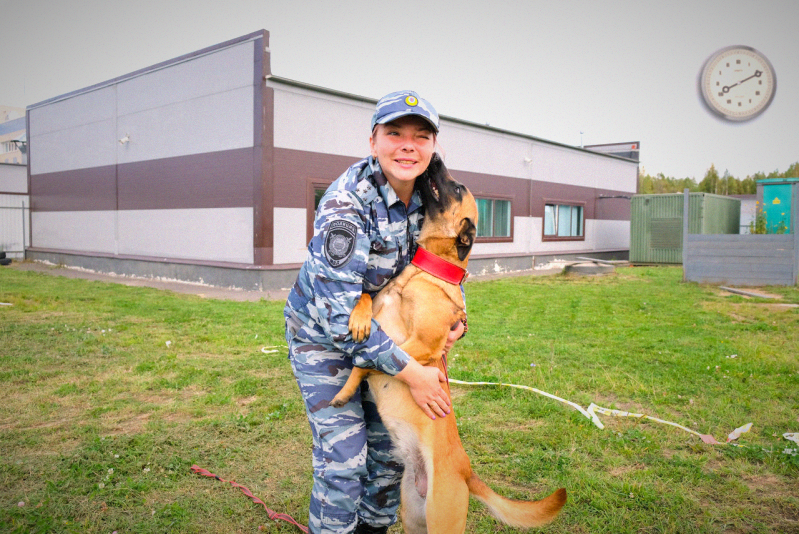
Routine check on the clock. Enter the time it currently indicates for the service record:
8:11
